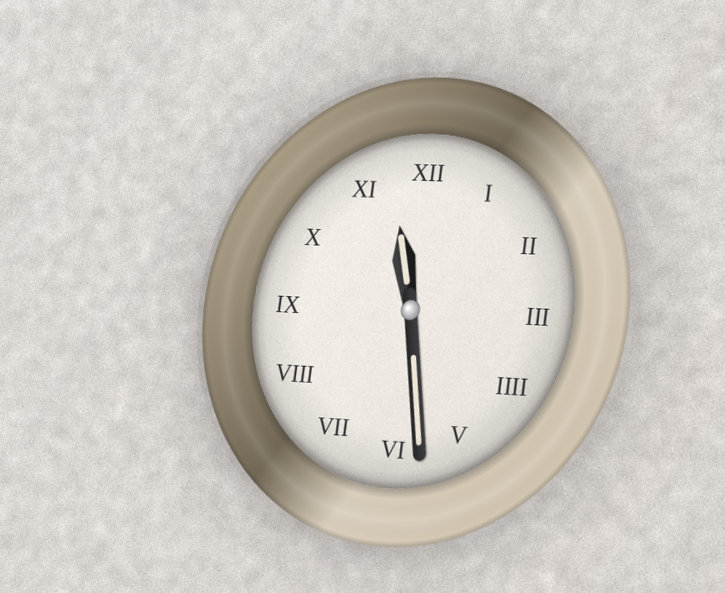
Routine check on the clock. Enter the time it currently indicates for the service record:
11:28
